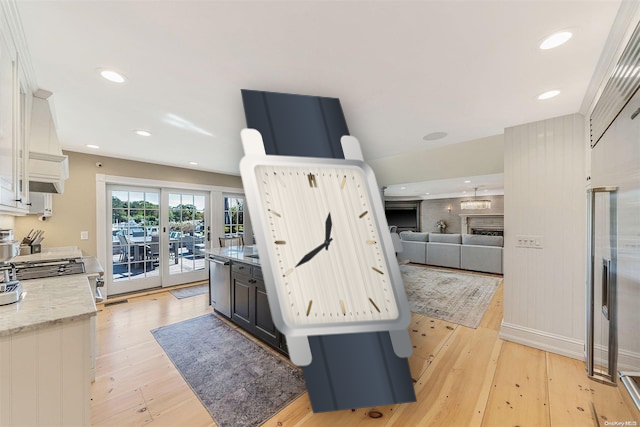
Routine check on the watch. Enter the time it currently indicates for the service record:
12:40
